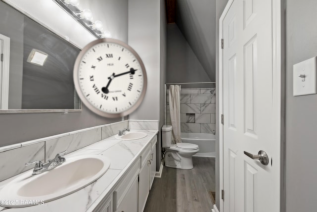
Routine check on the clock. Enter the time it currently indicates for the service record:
7:13
